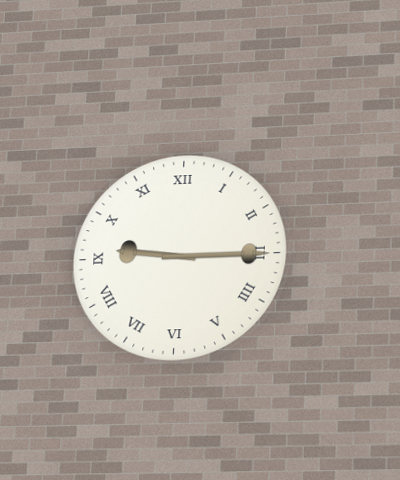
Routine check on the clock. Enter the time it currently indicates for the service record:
9:15
